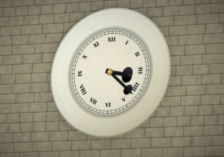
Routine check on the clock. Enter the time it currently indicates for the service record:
3:22
